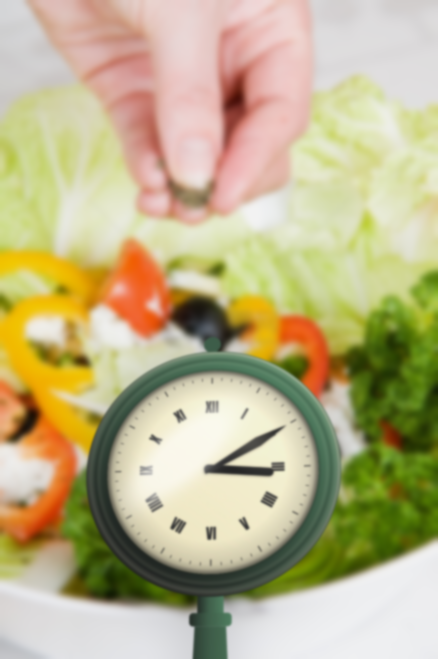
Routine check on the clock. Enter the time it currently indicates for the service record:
3:10
